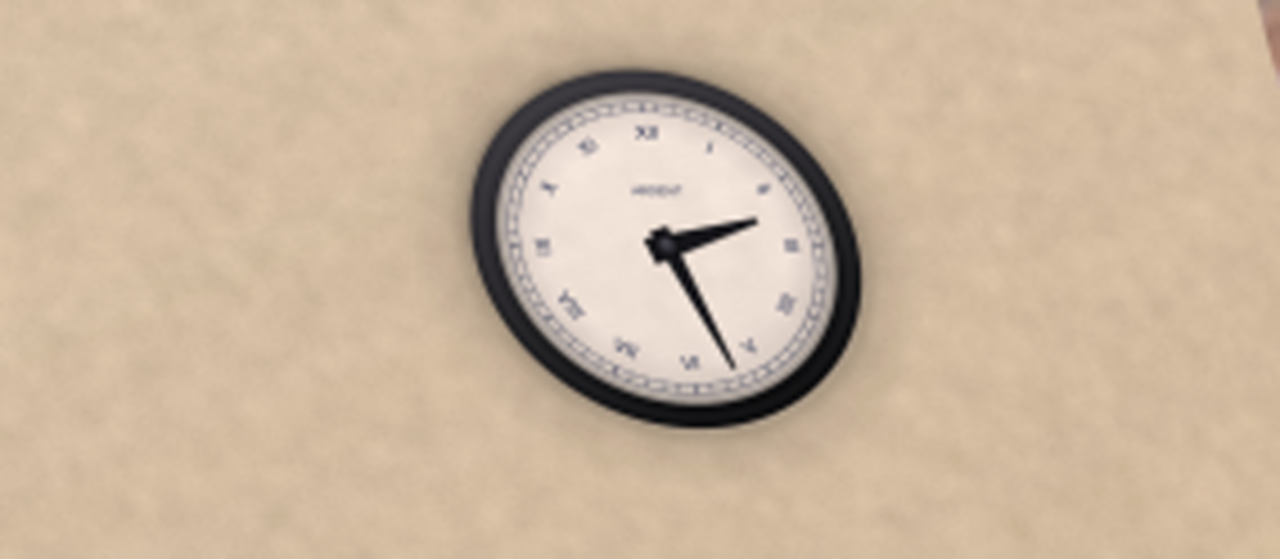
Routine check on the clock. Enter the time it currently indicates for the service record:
2:27
